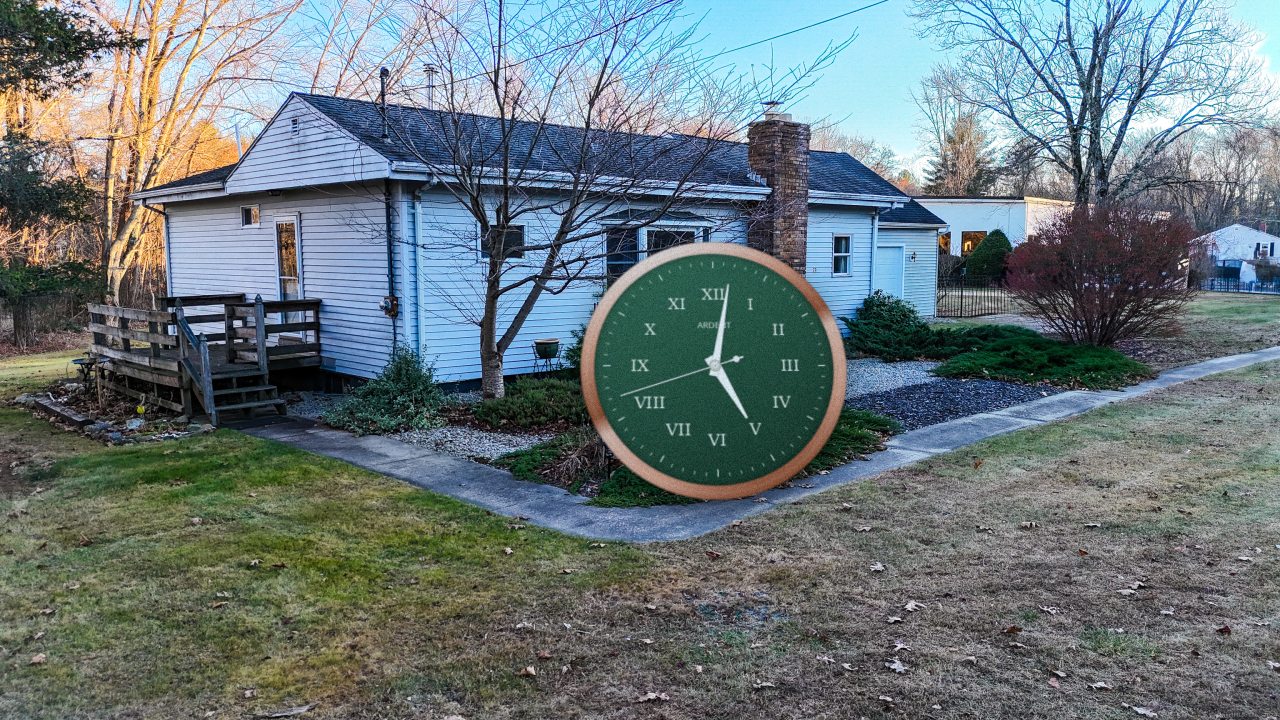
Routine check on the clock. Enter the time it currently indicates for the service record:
5:01:42
